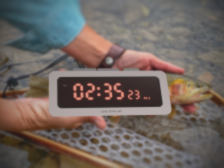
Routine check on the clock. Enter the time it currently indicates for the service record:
2:35:23
